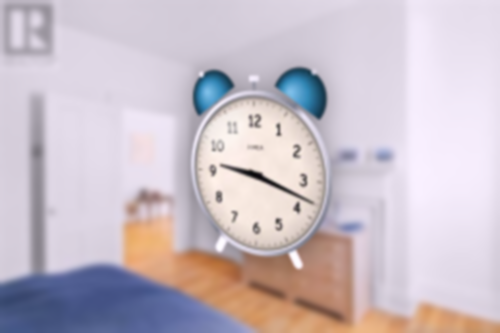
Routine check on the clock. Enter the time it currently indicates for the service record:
9:18
